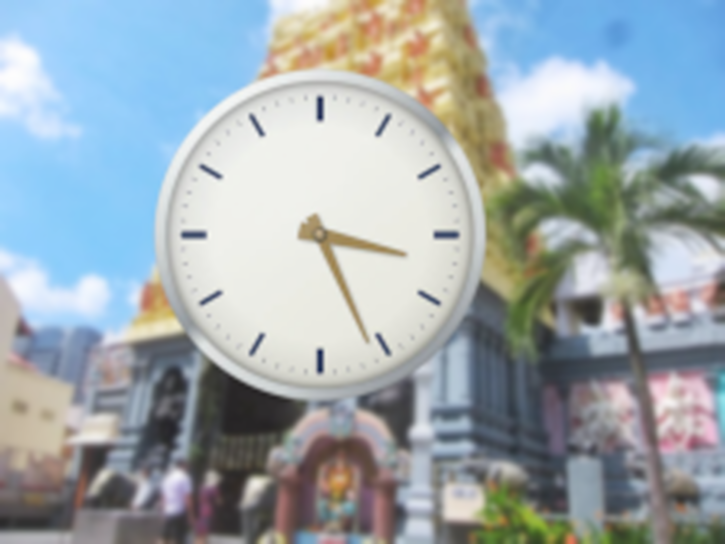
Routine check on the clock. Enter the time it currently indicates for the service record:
3:26
